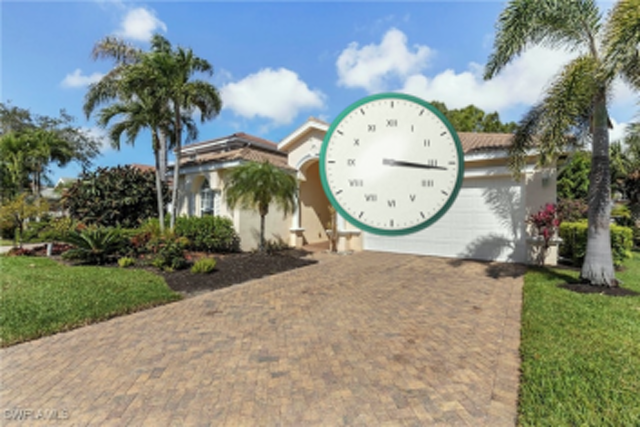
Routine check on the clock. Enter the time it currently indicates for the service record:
3:16
